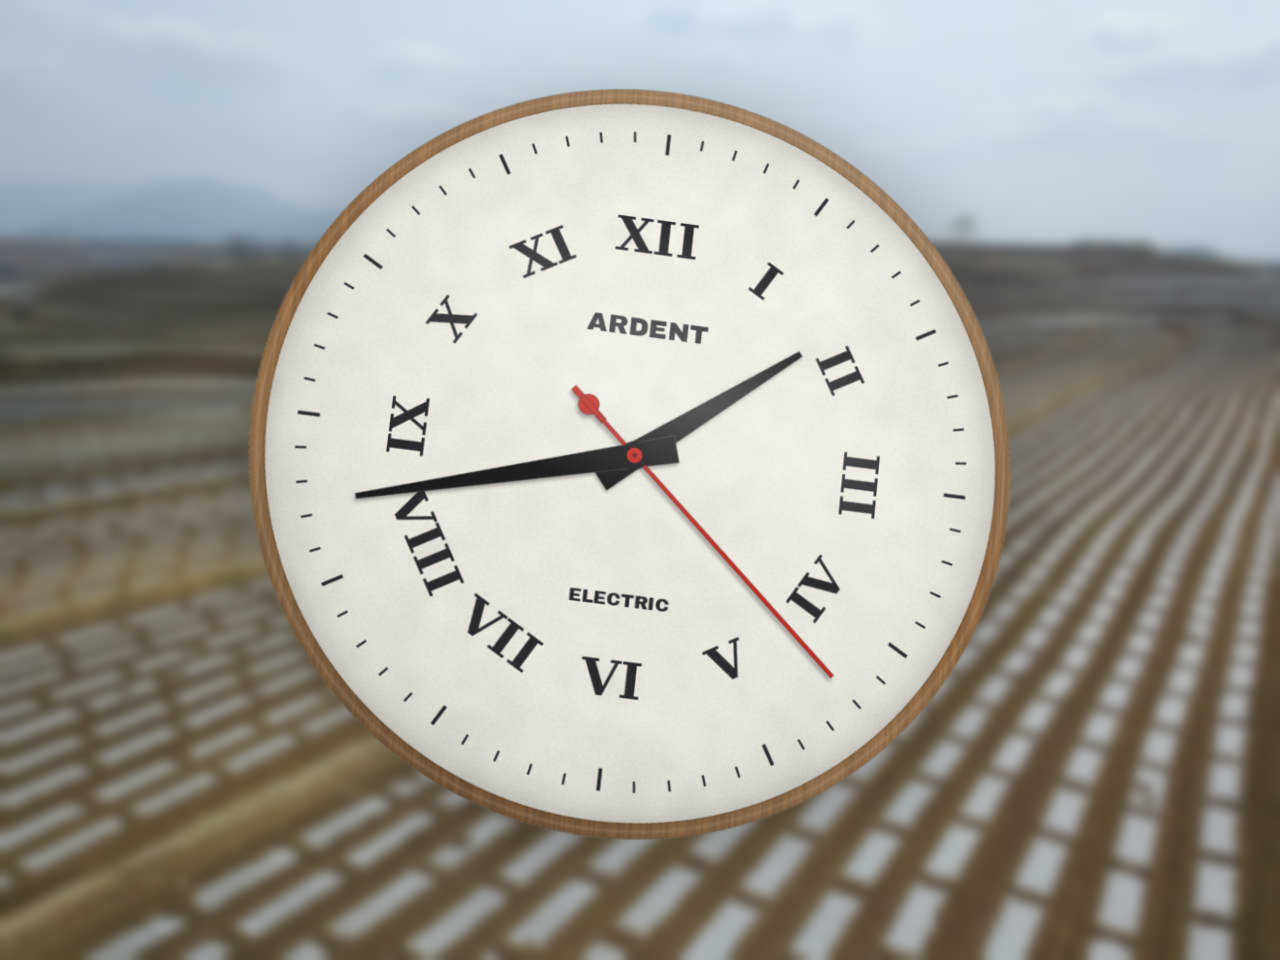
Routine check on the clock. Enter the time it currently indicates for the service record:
1:42:22
